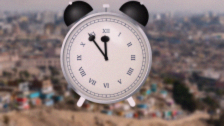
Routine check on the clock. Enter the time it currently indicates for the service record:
11:54
